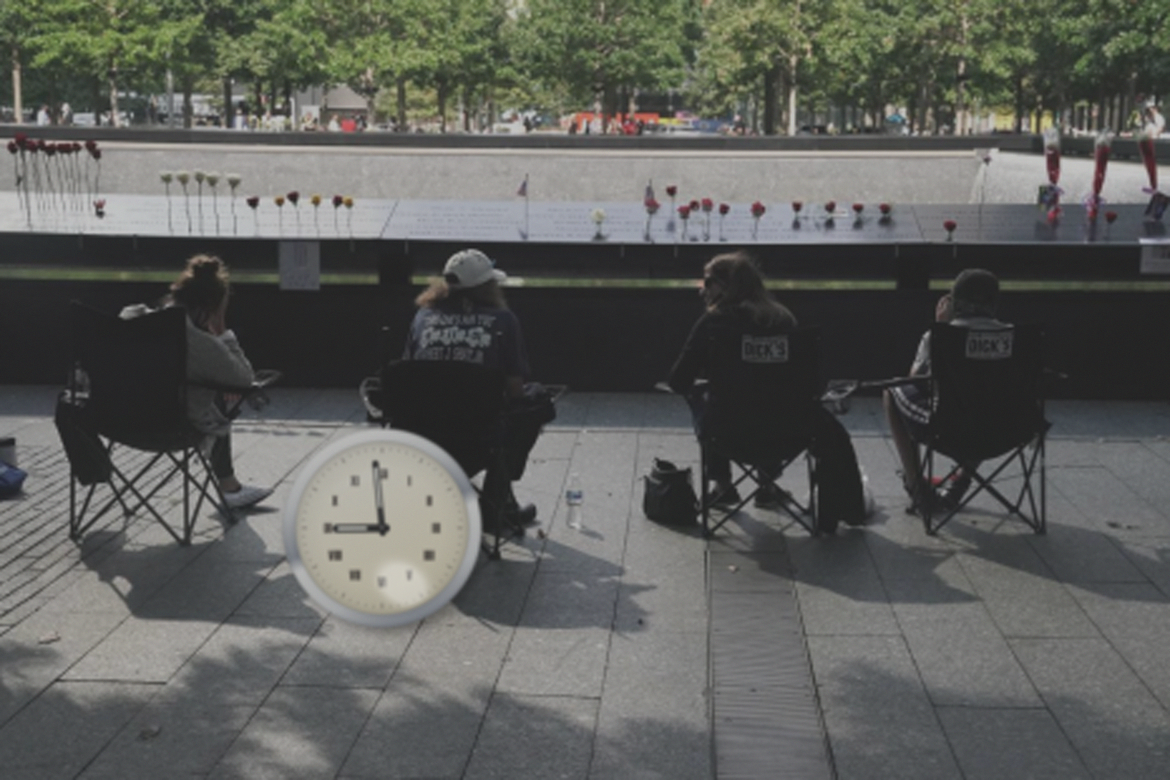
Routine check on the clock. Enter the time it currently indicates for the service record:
8:59
